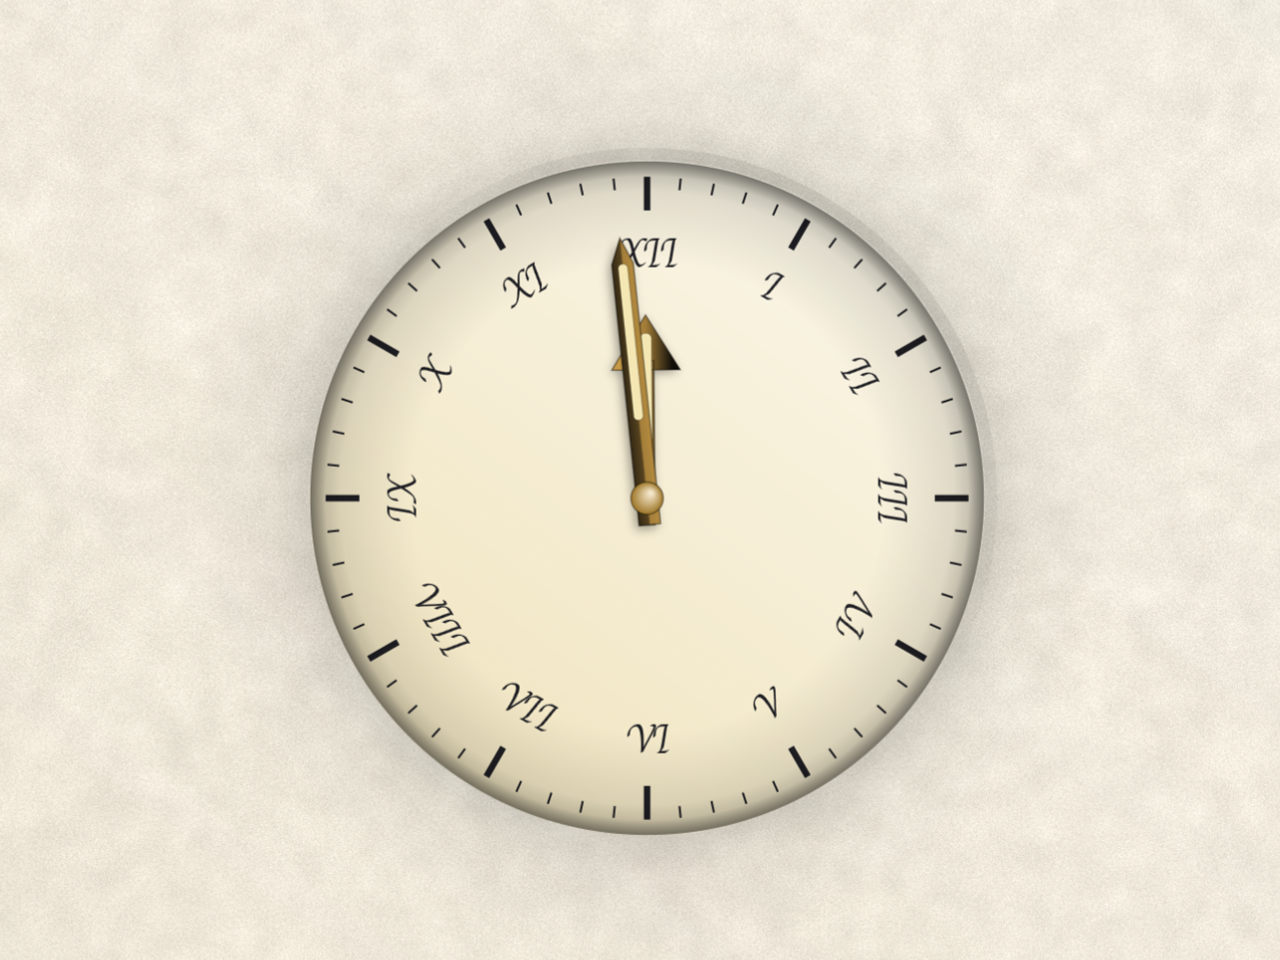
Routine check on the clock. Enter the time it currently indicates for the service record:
11:59
